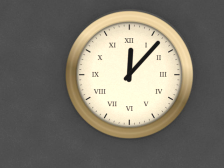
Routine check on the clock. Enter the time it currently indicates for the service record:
12:07
